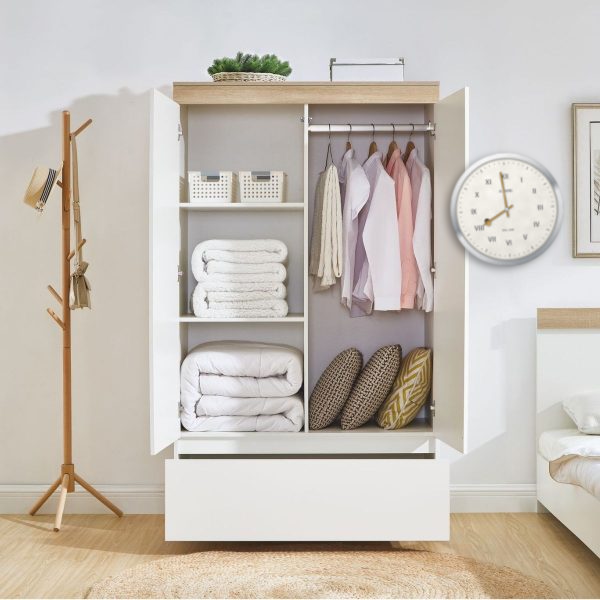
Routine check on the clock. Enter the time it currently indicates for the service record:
7:59
